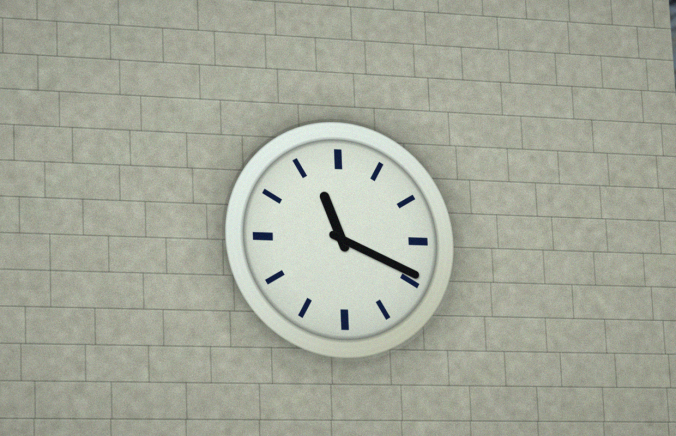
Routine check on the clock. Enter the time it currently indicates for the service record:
11:19
